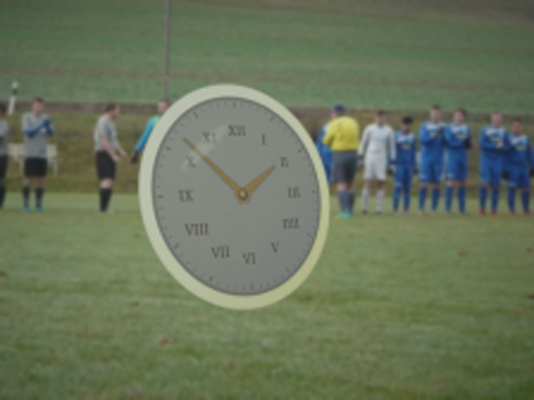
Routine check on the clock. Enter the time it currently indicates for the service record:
1:52
